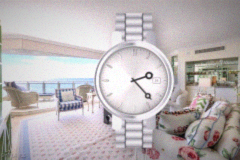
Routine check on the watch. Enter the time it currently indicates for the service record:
2:23
